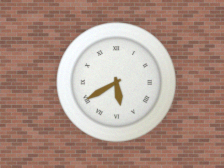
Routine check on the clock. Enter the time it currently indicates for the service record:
5:40
